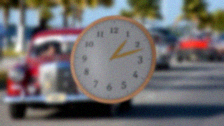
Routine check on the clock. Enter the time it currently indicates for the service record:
1:12
